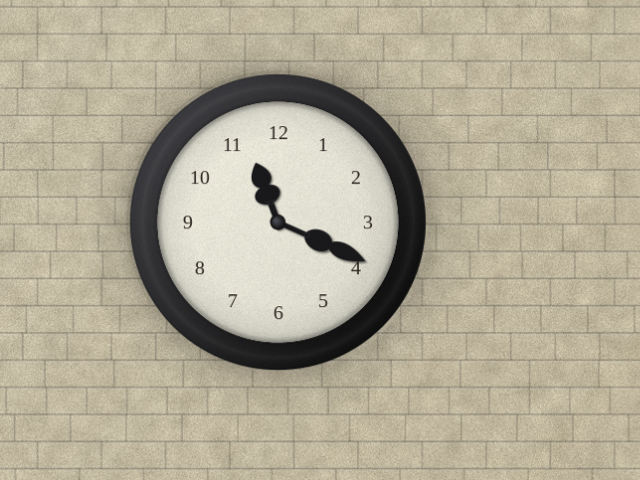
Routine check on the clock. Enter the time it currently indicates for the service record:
11:19
